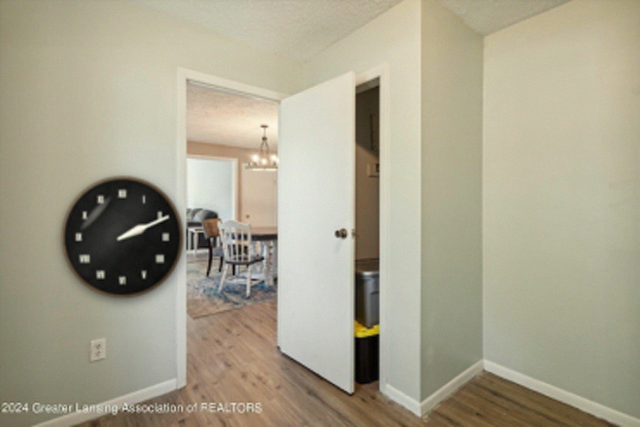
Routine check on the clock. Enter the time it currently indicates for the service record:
2:11
